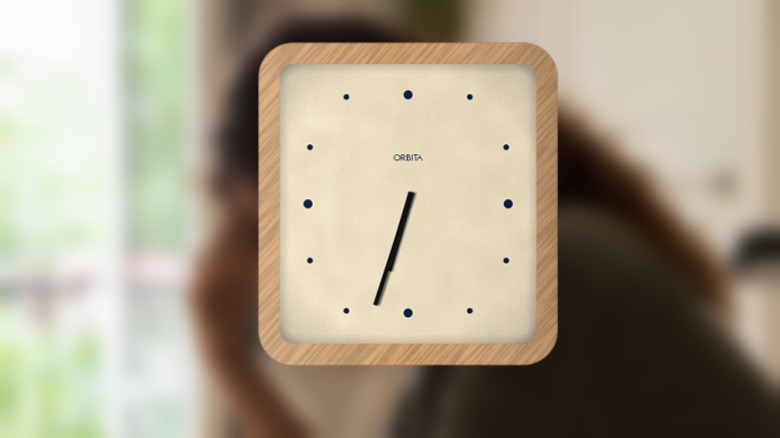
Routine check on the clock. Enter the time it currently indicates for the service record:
6:33
